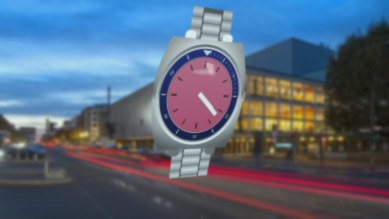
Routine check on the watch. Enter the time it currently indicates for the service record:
4:22
